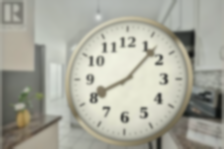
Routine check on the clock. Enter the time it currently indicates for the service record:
8:07
